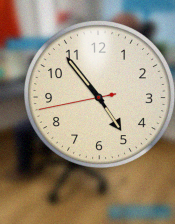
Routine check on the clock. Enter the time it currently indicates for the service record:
4:53:43
